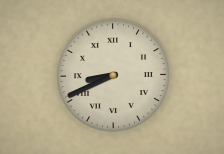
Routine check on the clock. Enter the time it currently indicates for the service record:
8:41
